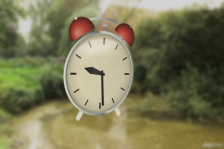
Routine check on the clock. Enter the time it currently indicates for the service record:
9:29
